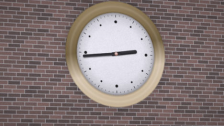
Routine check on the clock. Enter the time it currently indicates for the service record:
2:44
